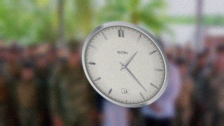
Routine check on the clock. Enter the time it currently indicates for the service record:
1:23
